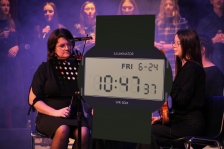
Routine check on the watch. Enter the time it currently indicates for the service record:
10:47:37
